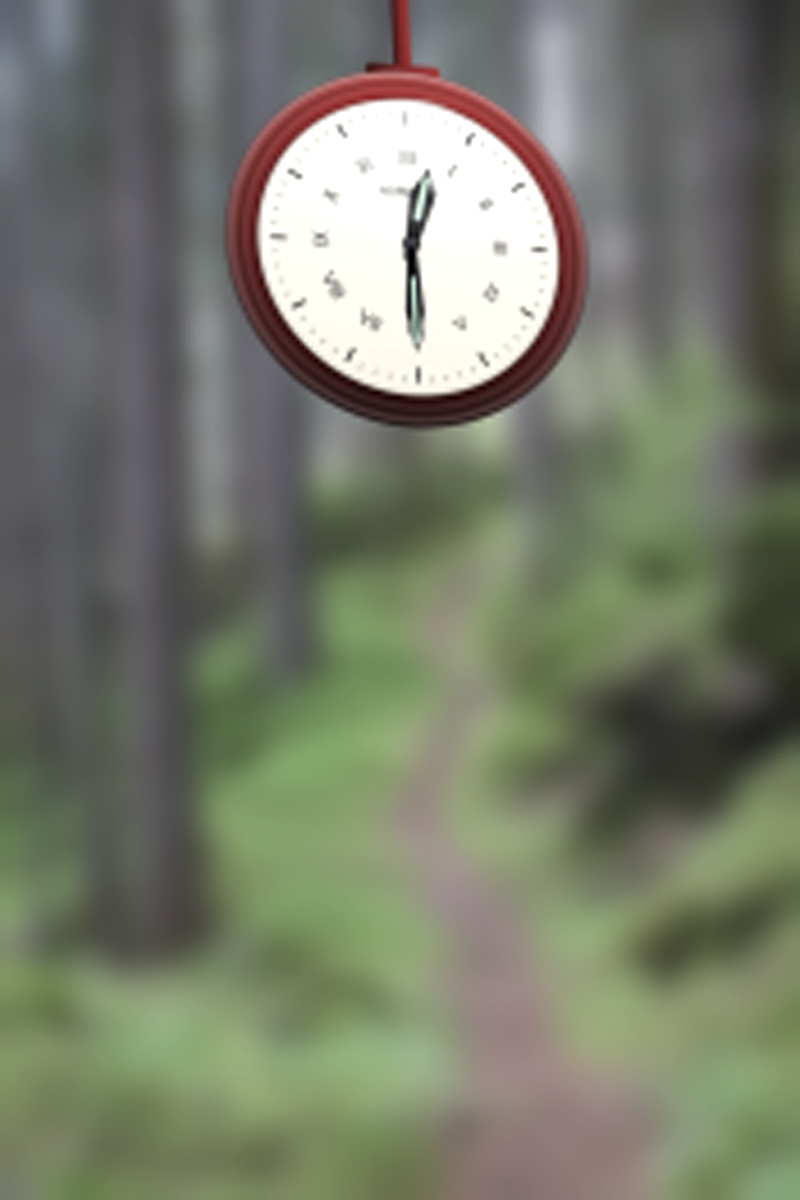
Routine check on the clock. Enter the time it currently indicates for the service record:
12:30
